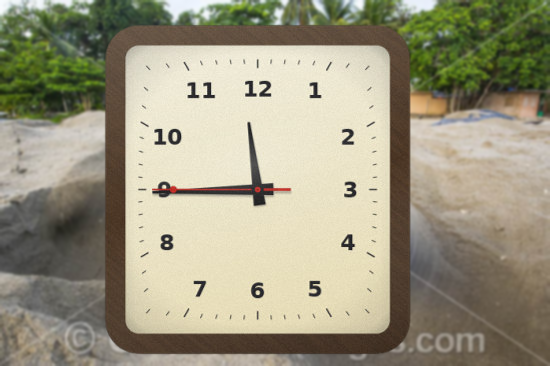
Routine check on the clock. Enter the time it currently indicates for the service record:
11:44:45
